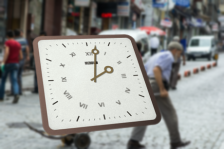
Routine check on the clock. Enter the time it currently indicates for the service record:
2:02
